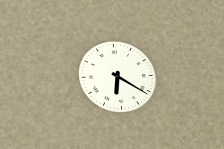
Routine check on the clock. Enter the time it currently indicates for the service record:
6:21
